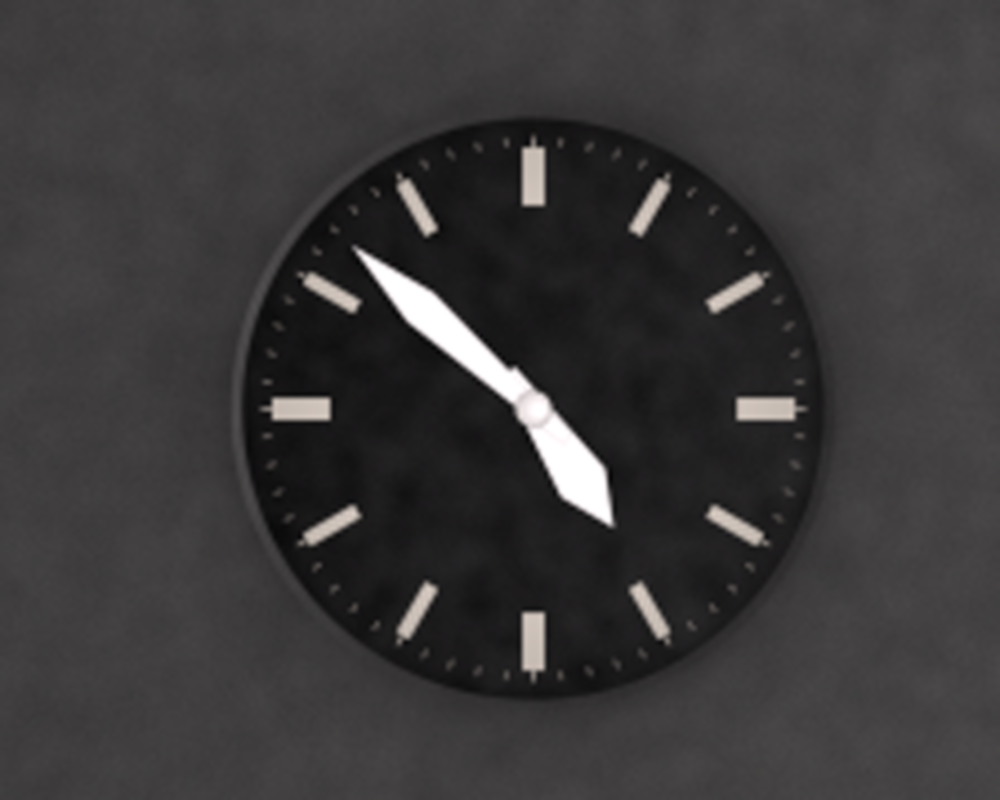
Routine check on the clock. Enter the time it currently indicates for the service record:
4:52
